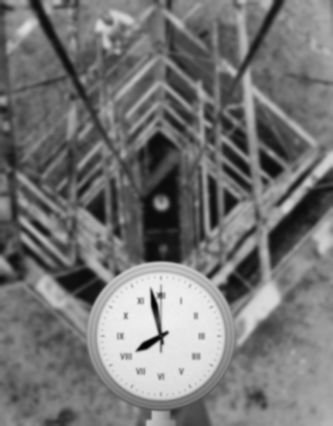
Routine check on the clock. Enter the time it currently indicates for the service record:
7:58:00
